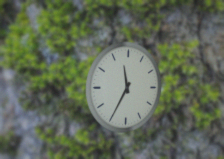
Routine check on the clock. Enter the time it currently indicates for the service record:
11:35
